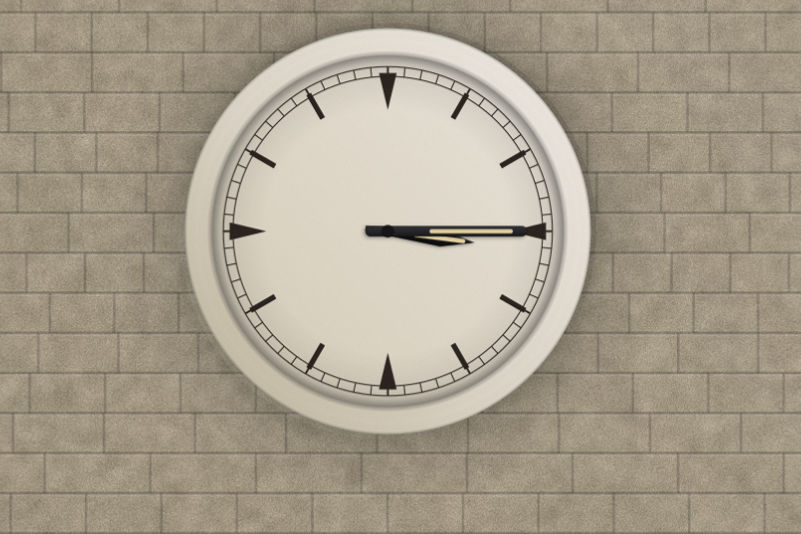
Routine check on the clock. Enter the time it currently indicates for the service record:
3:15
